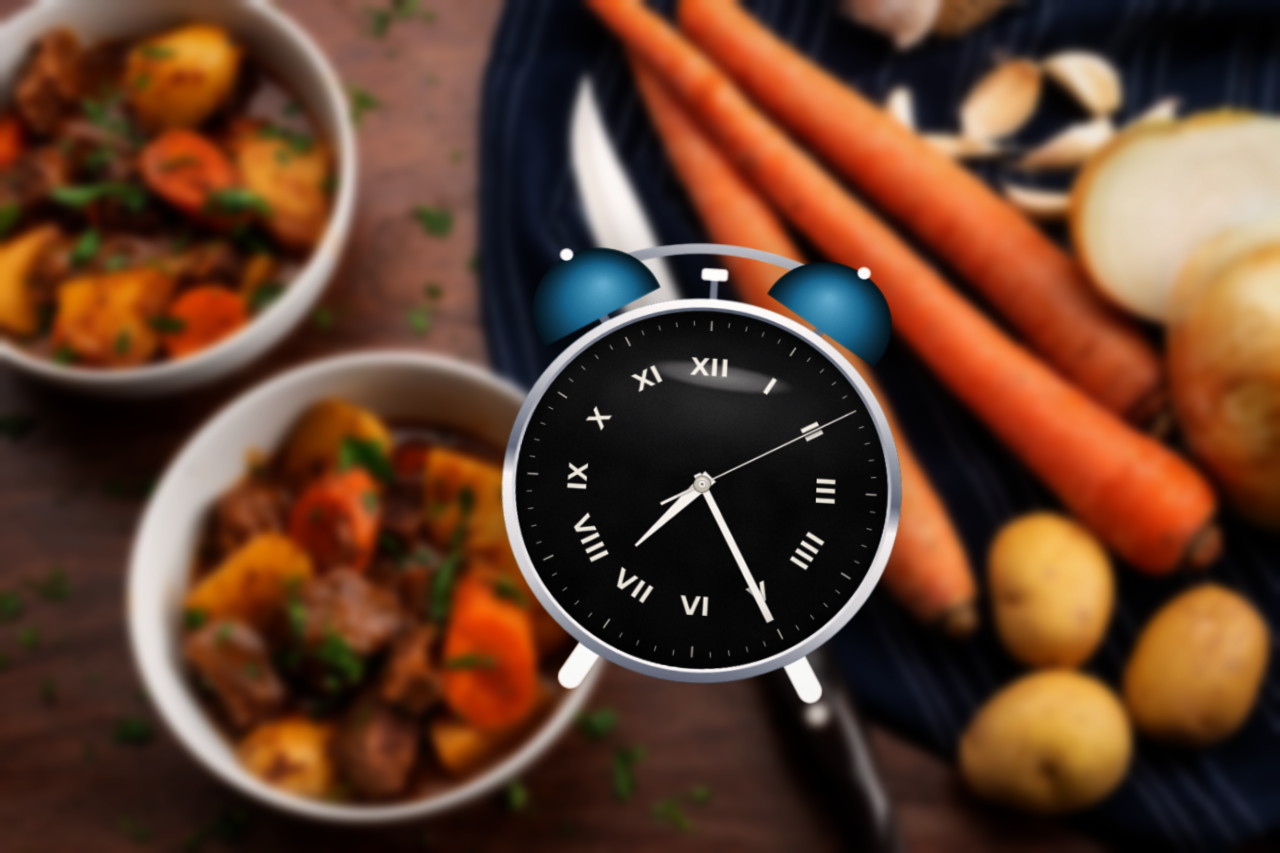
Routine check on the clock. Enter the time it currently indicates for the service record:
7:25:10
